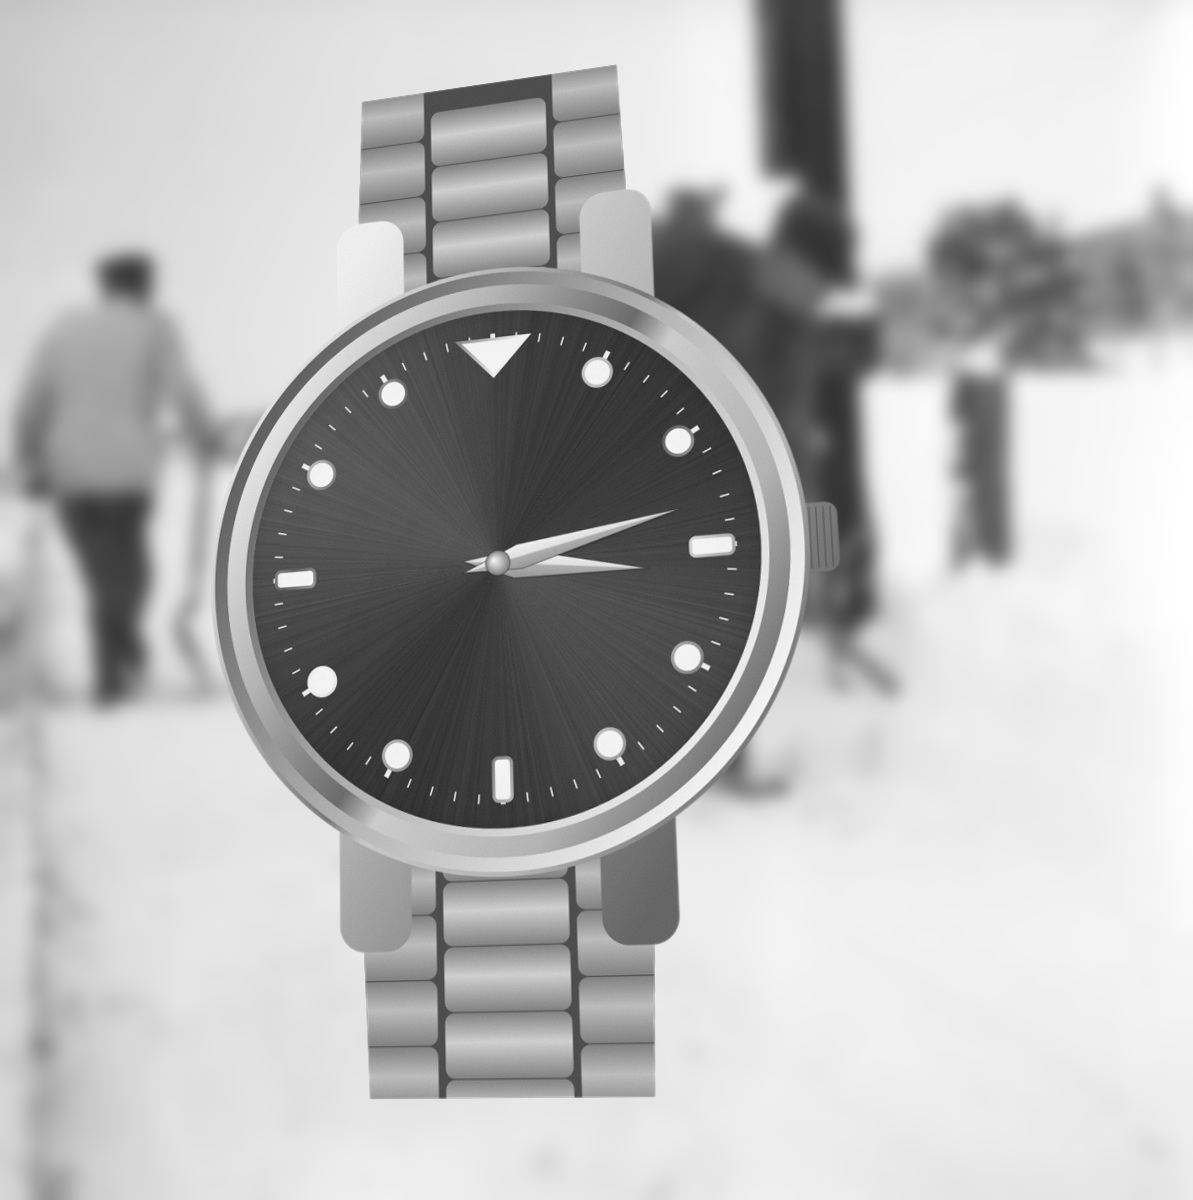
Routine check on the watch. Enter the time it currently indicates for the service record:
3:13
